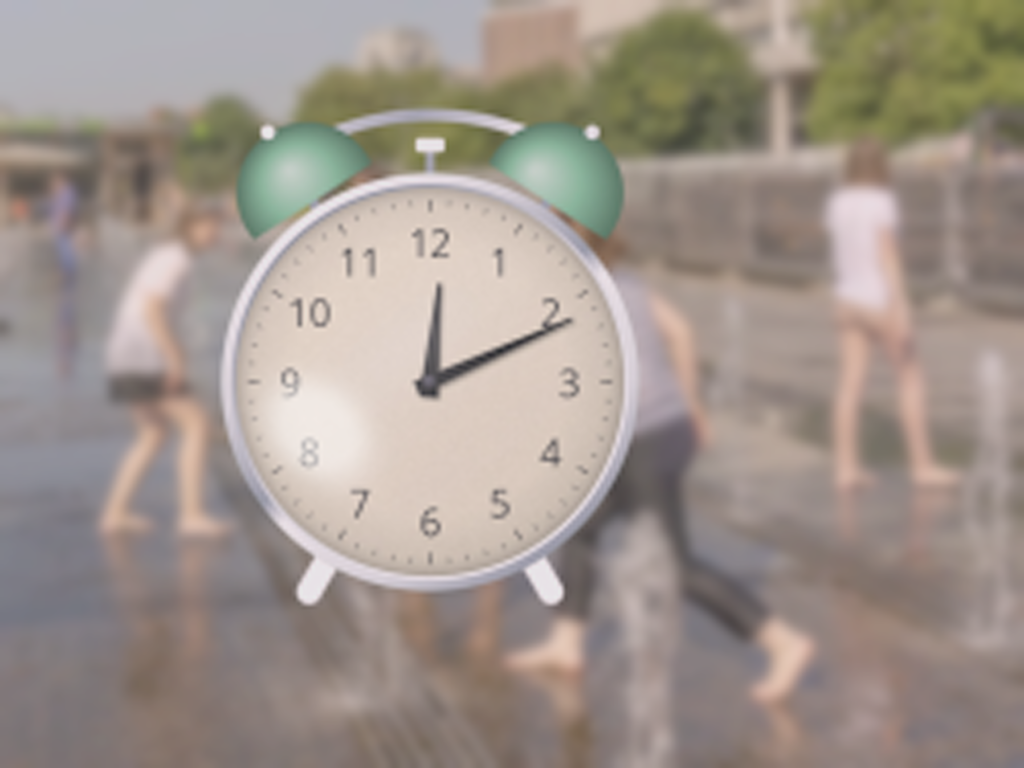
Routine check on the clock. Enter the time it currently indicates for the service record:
12:11
